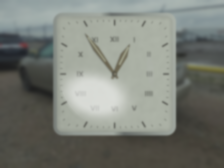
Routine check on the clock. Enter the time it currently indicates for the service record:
12:54
